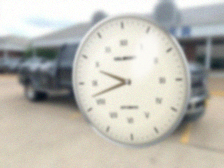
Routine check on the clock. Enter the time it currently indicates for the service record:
9:42
